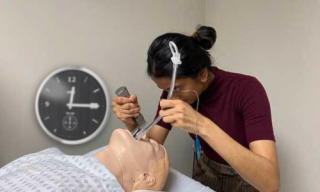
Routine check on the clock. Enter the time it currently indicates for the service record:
12:15
